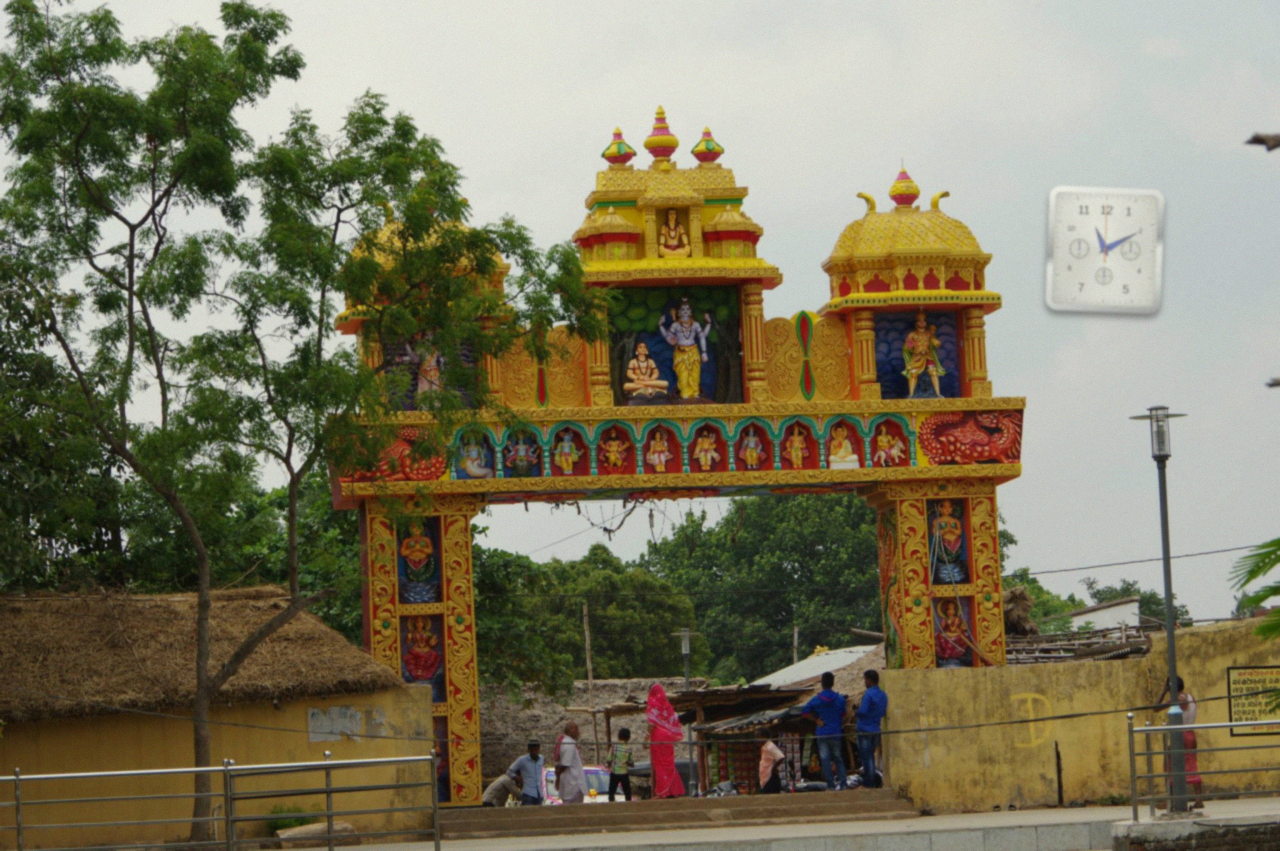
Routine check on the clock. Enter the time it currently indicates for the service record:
11:10
